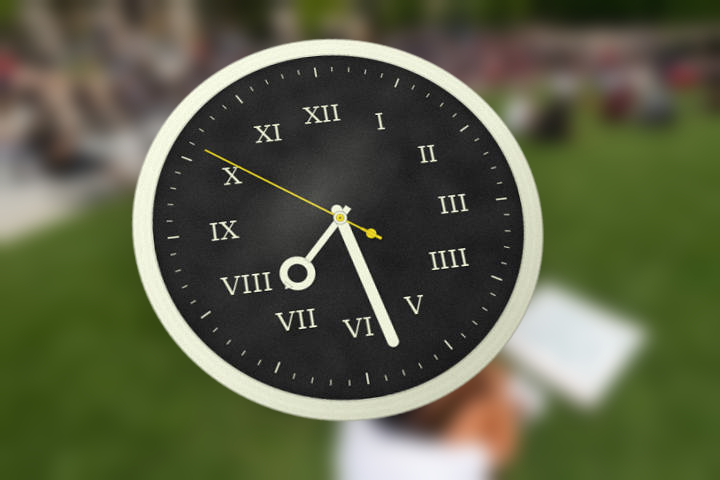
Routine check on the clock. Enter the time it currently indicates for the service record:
7:27:51
